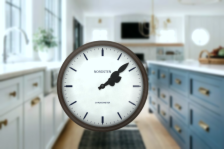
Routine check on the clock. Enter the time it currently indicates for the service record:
2:08
